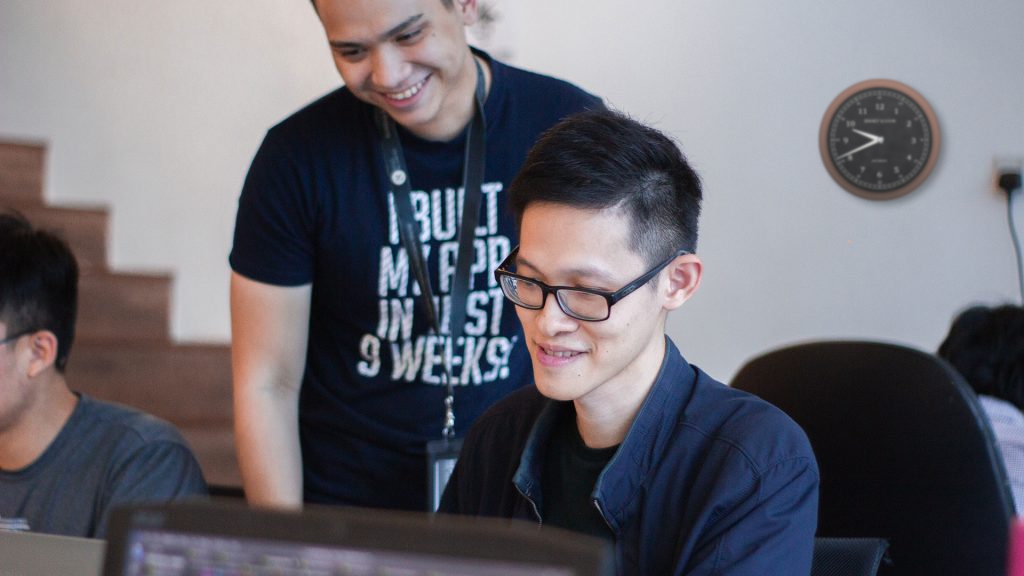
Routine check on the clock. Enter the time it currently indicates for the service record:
9:41
